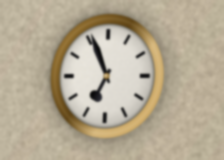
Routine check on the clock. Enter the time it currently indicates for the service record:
6:56
